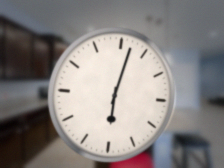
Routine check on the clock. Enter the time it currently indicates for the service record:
6:02
